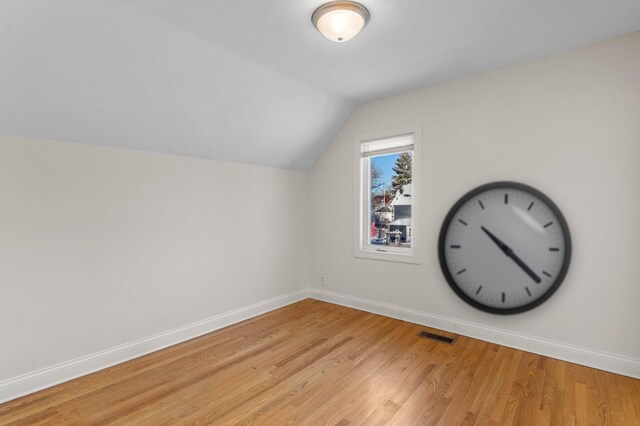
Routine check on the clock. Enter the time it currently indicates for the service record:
10:22
